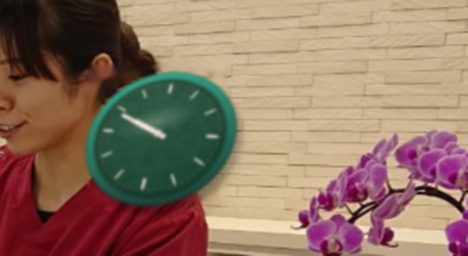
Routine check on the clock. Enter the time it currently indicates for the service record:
9:49
